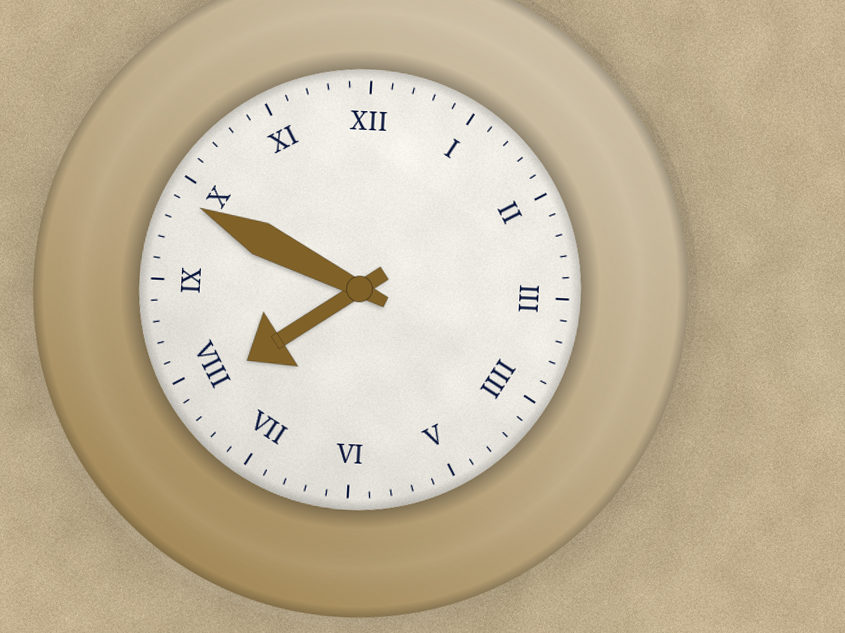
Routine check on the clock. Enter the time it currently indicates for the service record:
7:49
